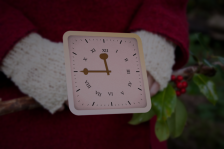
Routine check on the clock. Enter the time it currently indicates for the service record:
11:45
